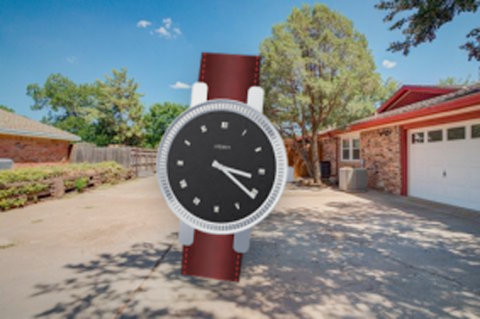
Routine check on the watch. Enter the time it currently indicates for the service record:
3:21
